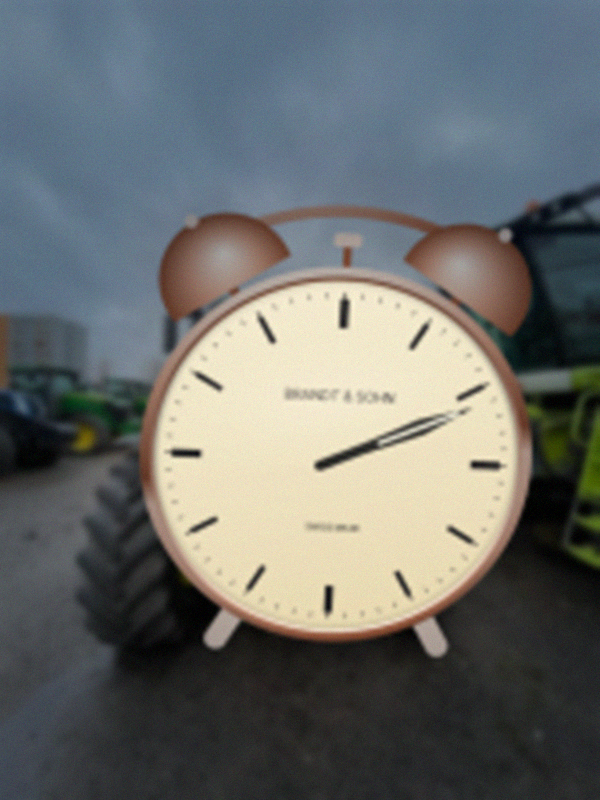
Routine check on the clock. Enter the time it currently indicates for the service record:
2:11
